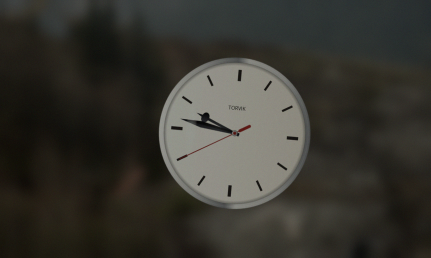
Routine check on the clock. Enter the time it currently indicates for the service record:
9:46:40
